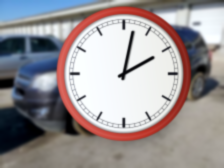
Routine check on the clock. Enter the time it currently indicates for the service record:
2:02
